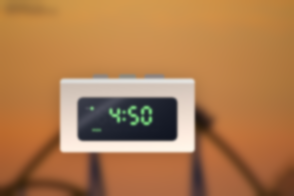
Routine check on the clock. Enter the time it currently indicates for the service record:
4:50
